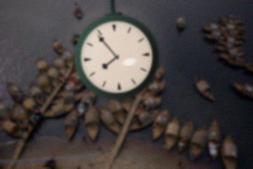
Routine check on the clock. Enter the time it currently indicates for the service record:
7:54
